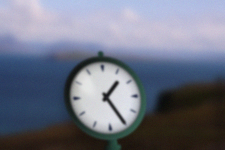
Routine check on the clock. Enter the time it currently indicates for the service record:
1:25
